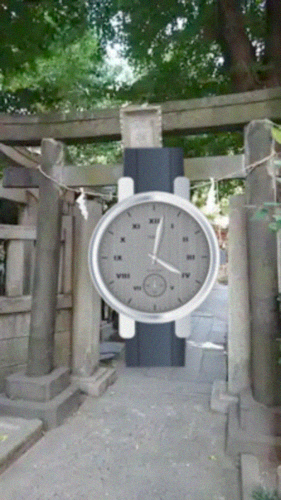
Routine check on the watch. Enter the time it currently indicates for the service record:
4:02
